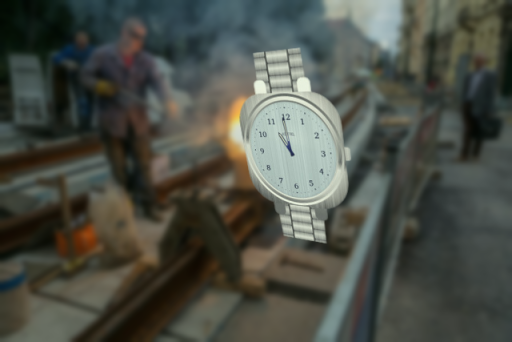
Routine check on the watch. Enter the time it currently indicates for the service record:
10:59
